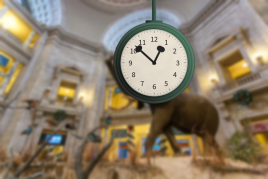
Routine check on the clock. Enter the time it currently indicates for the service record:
12:52
